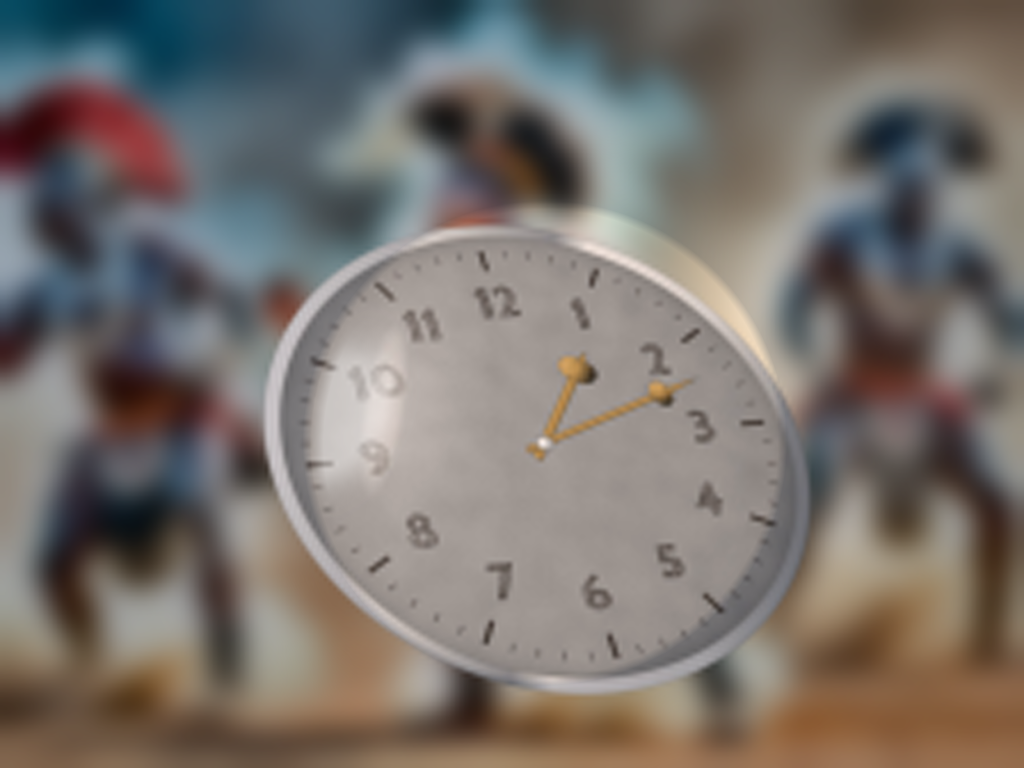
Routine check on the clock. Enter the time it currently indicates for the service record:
1:12
